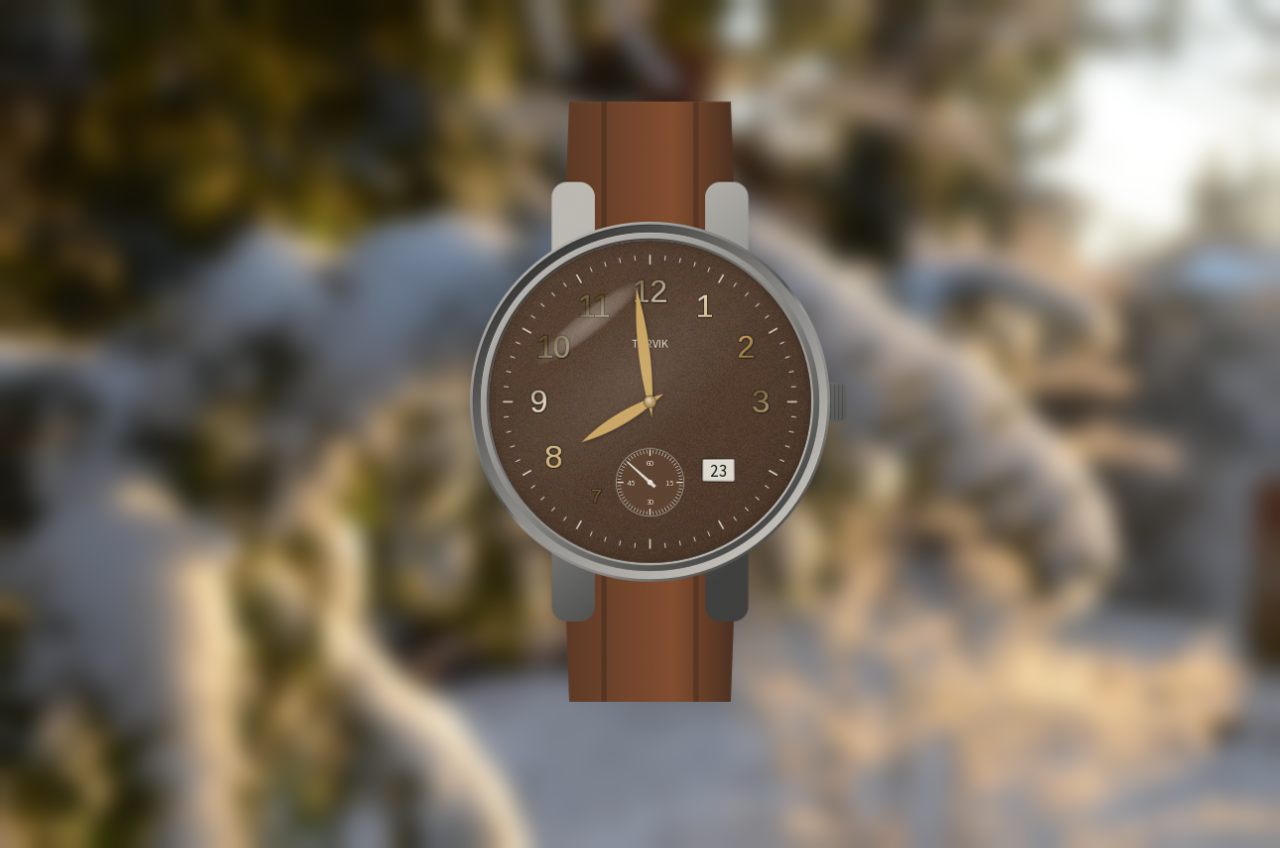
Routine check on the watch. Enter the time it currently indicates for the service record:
7:58:52
